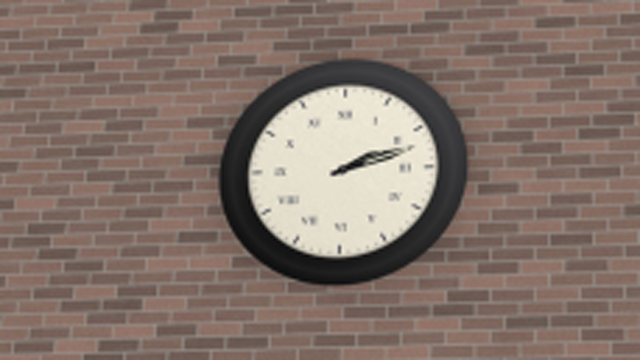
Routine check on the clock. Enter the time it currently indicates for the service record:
2:12
